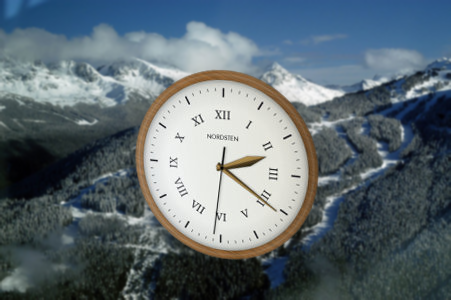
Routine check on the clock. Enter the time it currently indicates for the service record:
2:20:31
